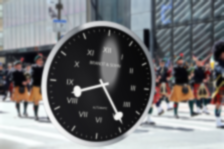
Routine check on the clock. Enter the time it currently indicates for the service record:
8:24
